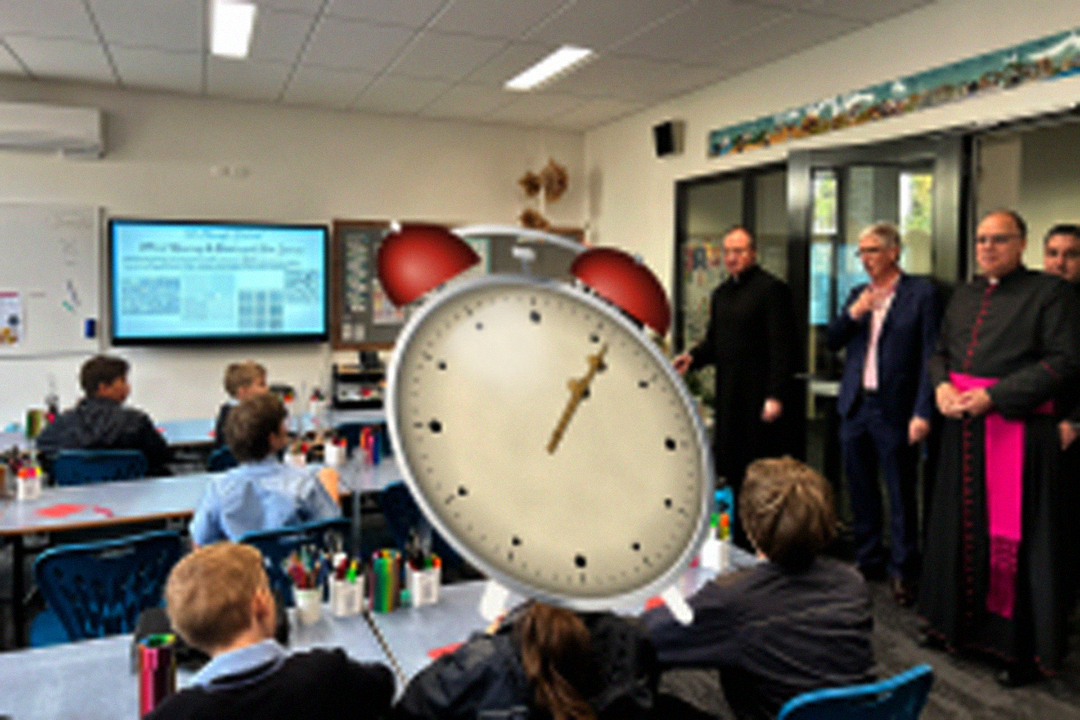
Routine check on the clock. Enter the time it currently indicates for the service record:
1:06
